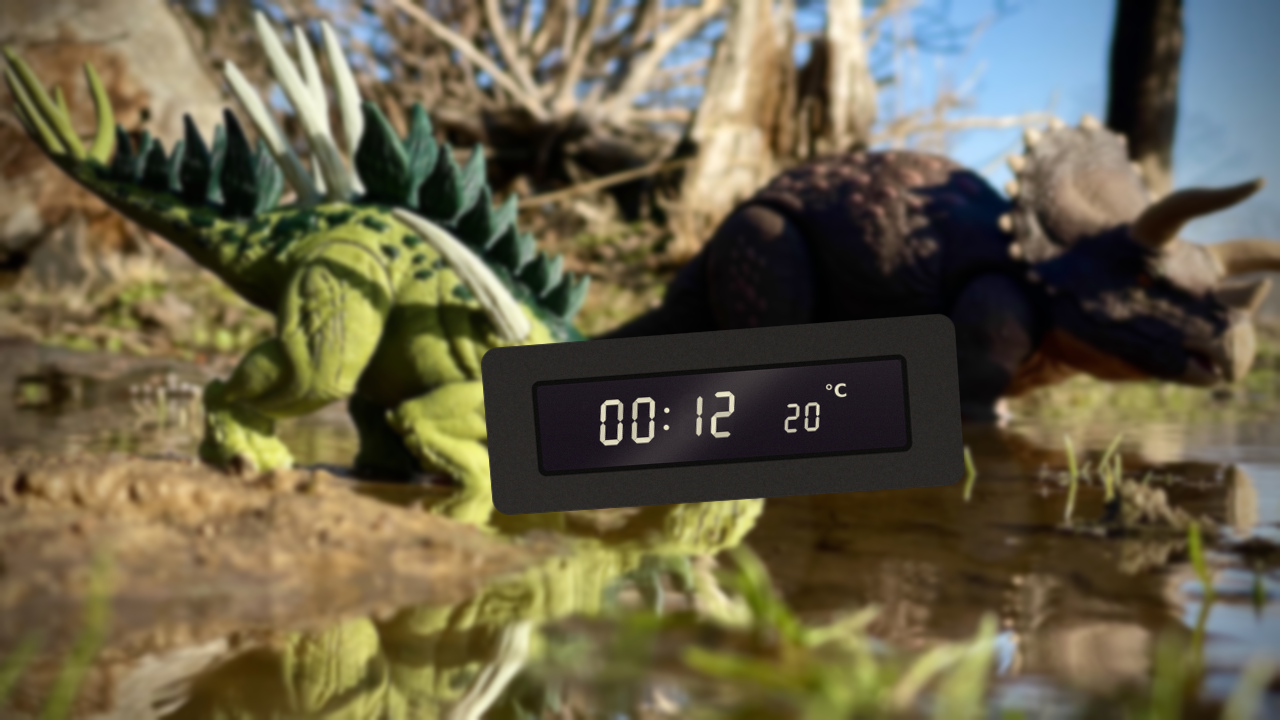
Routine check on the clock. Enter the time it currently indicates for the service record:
0:12
